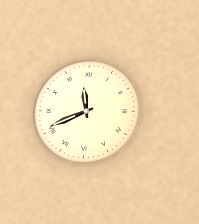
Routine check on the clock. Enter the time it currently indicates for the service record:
11:41
